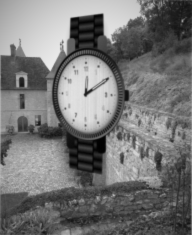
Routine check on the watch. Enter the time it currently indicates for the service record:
12:10
